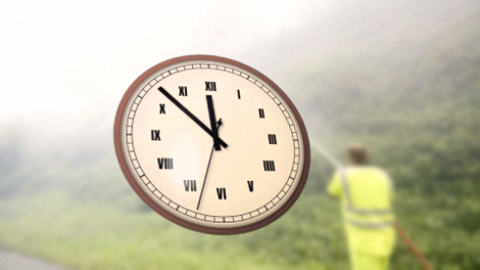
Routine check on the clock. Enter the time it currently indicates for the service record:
11:52:33
